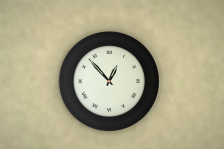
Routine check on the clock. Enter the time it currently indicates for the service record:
12:53
